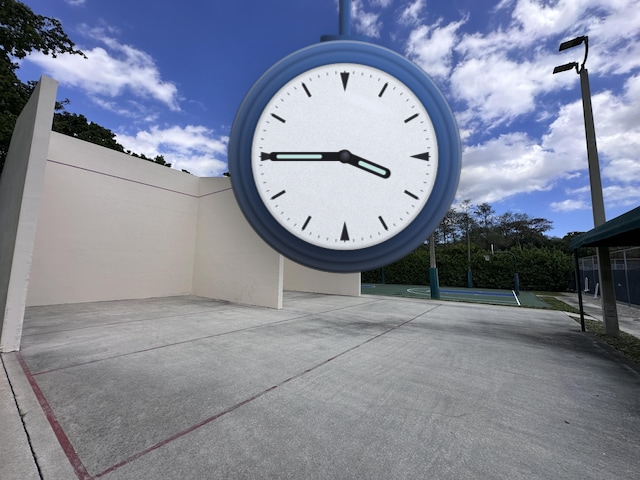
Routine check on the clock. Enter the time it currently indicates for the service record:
3:45
